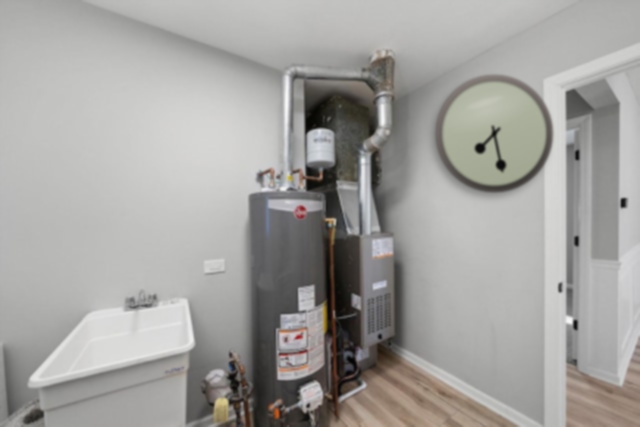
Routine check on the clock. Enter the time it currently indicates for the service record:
7:28
